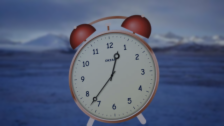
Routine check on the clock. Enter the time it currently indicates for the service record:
12:37
